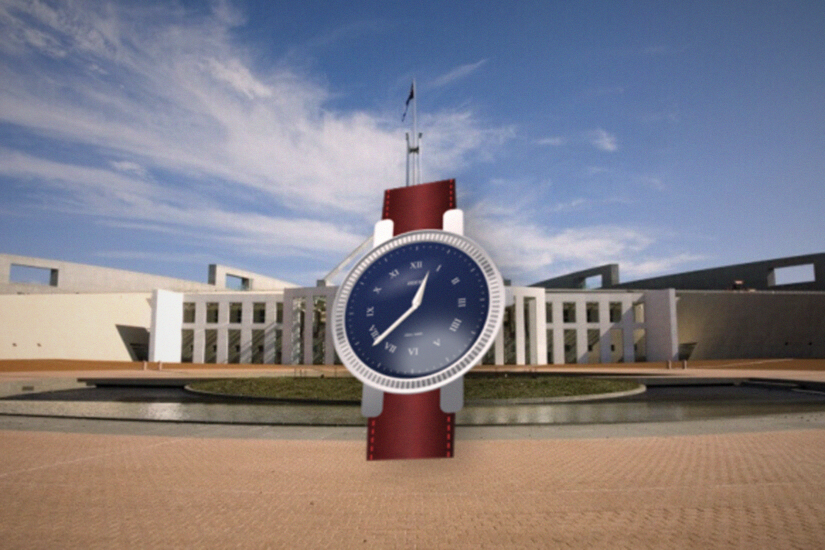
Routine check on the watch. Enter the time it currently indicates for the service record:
12:38
